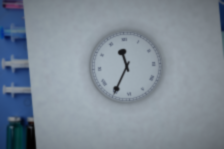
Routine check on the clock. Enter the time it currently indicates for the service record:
11:35
